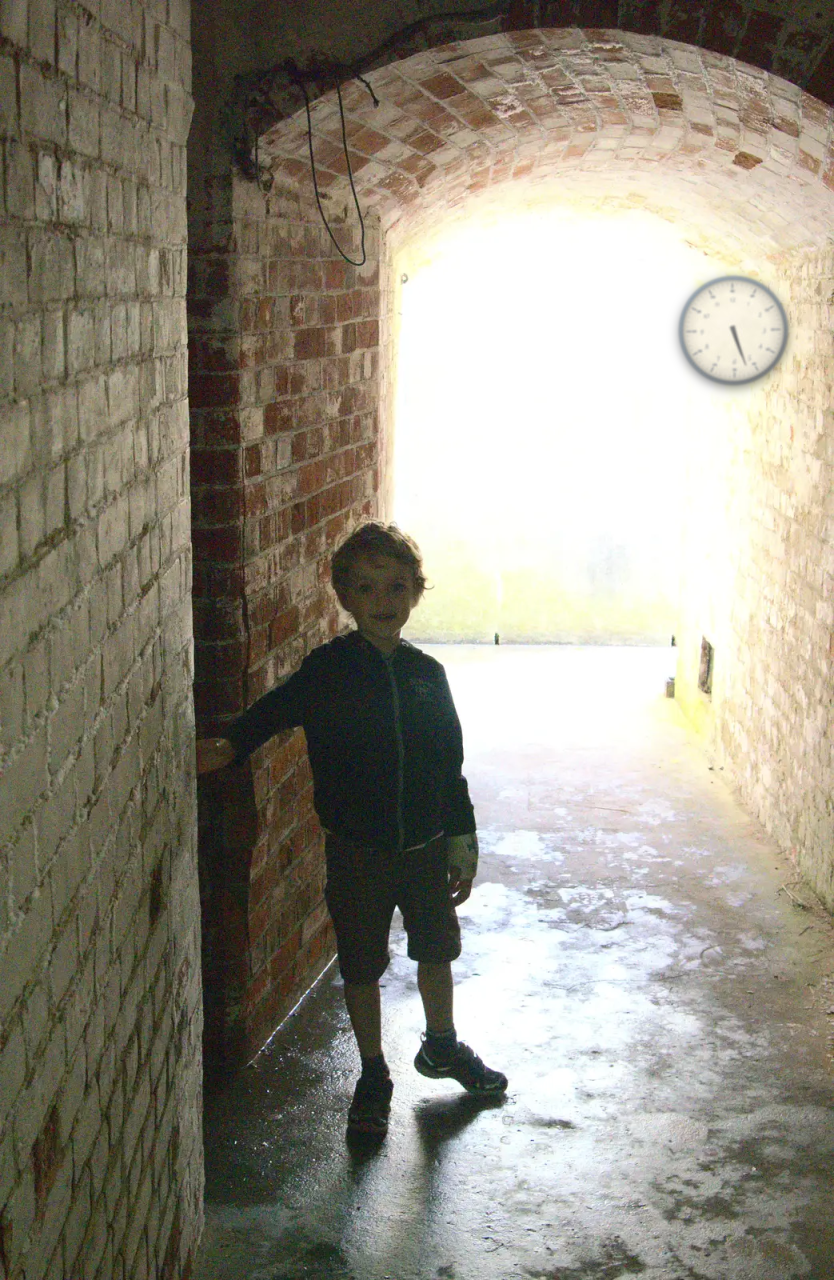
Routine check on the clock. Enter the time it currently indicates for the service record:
5:27
